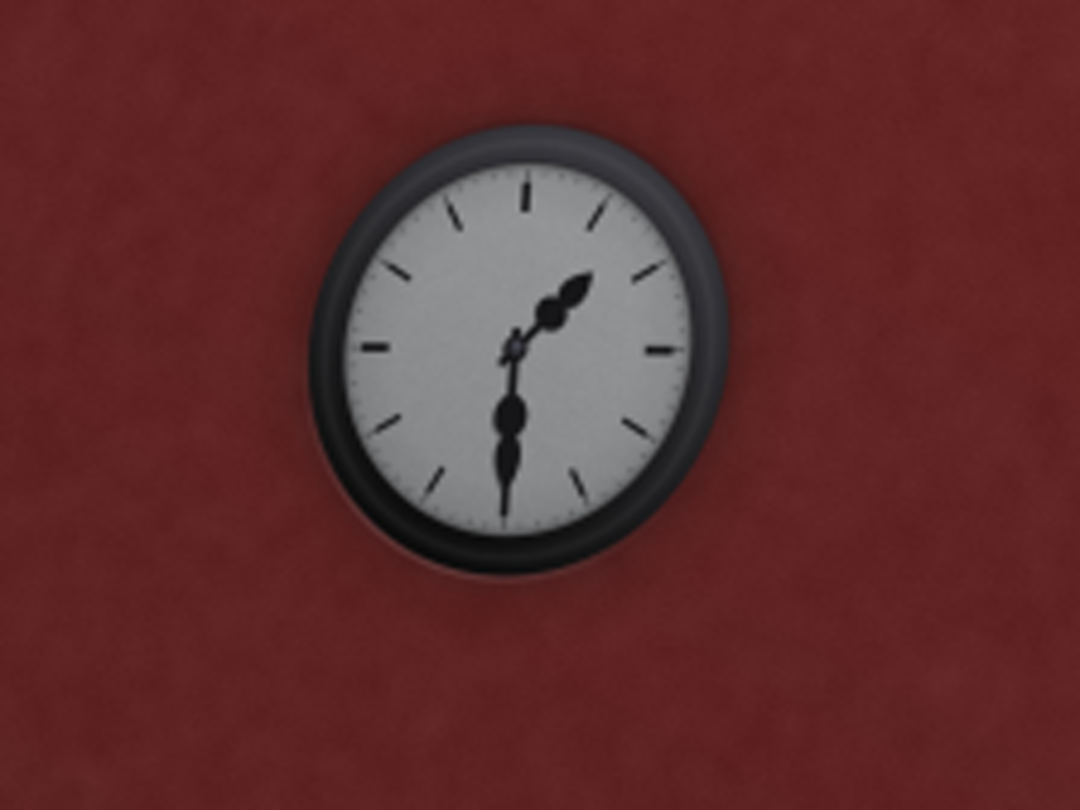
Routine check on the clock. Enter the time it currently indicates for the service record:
1:30
